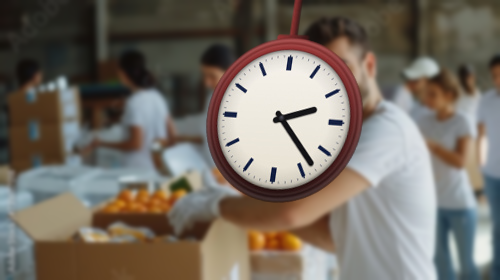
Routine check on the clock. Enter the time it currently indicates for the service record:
2:23
